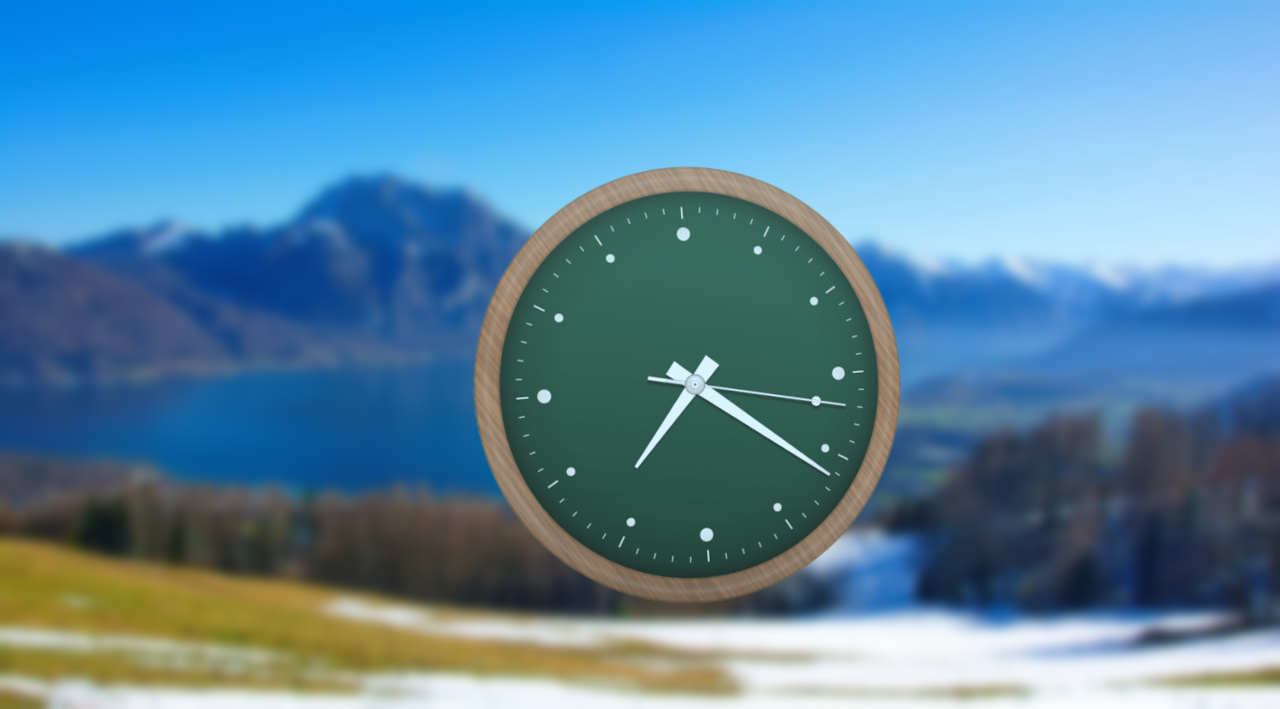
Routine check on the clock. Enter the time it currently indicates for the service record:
7:21:17
